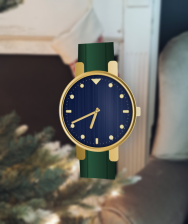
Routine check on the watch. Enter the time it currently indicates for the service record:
6:41
